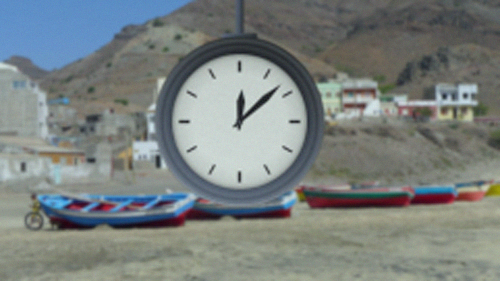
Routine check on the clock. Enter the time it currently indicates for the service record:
12:08
